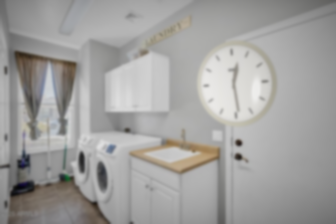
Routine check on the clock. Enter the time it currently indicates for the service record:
12:29
